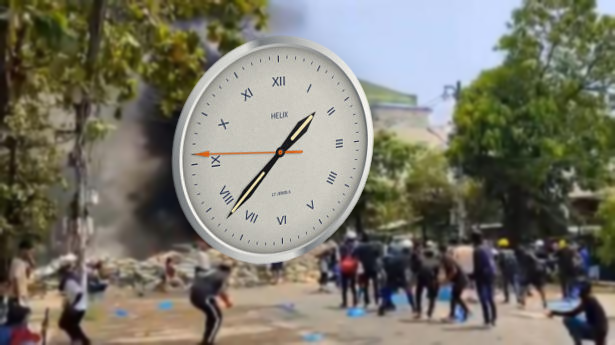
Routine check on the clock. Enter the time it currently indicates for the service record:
1:37:46
